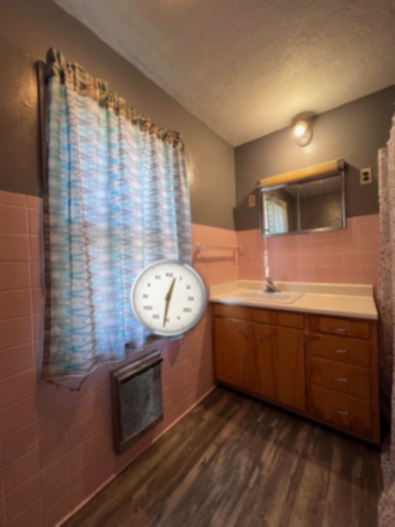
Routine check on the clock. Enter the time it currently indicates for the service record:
12:31
